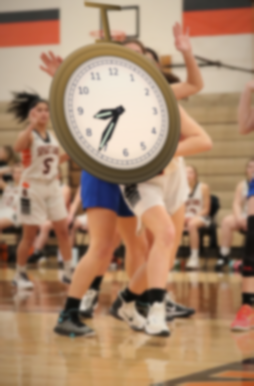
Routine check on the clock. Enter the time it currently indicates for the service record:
8:36
